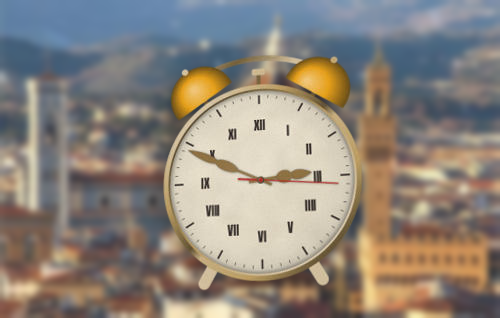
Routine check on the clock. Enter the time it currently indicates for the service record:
2:49:16
